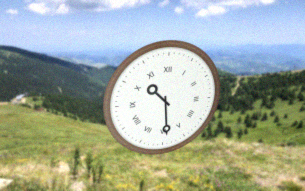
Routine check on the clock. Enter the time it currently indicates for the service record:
10:29
